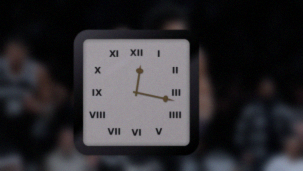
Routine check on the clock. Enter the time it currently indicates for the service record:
12:17
